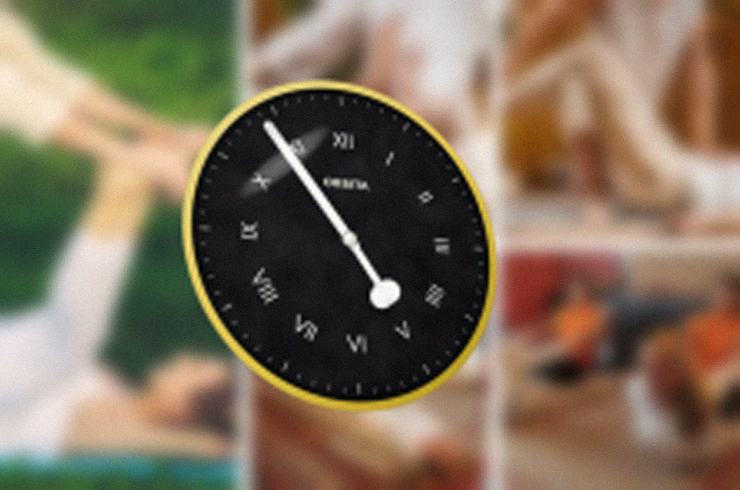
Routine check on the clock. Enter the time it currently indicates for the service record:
4:54
